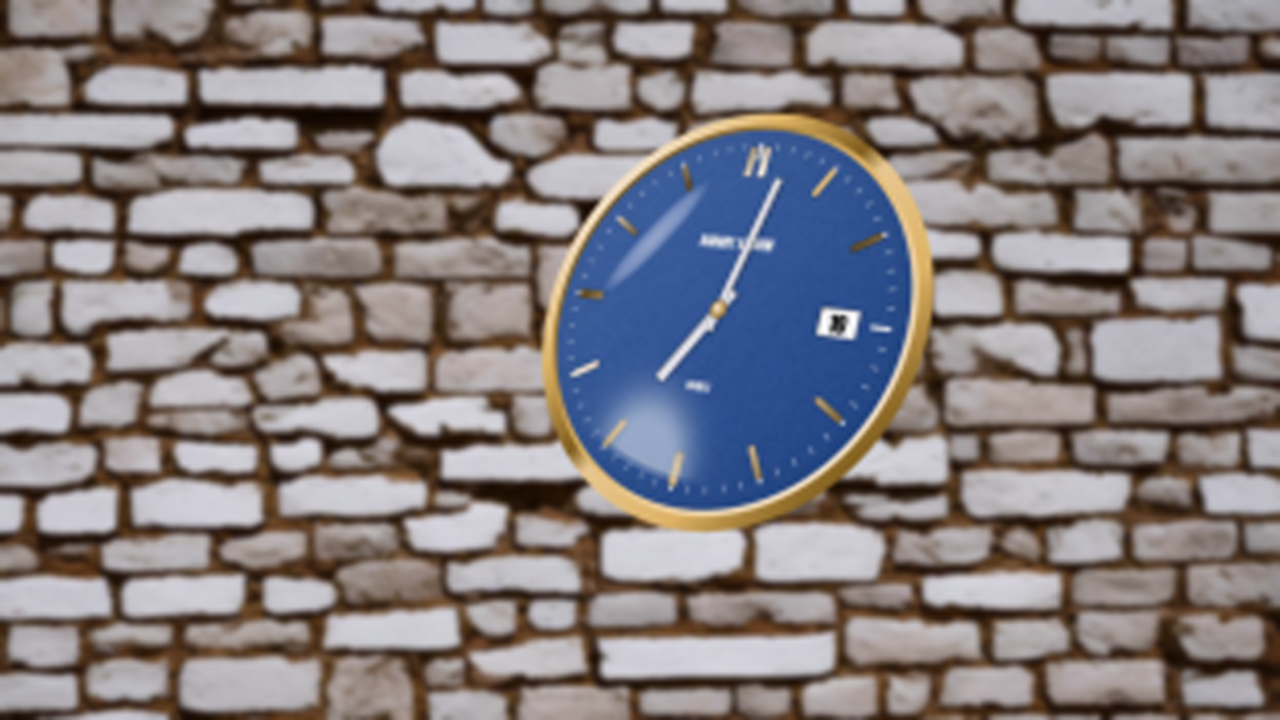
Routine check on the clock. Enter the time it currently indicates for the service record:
7:02
